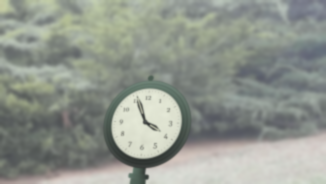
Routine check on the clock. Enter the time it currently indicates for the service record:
3:56
